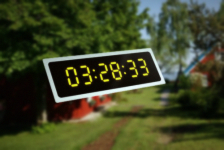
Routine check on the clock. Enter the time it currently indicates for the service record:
3:28:33
